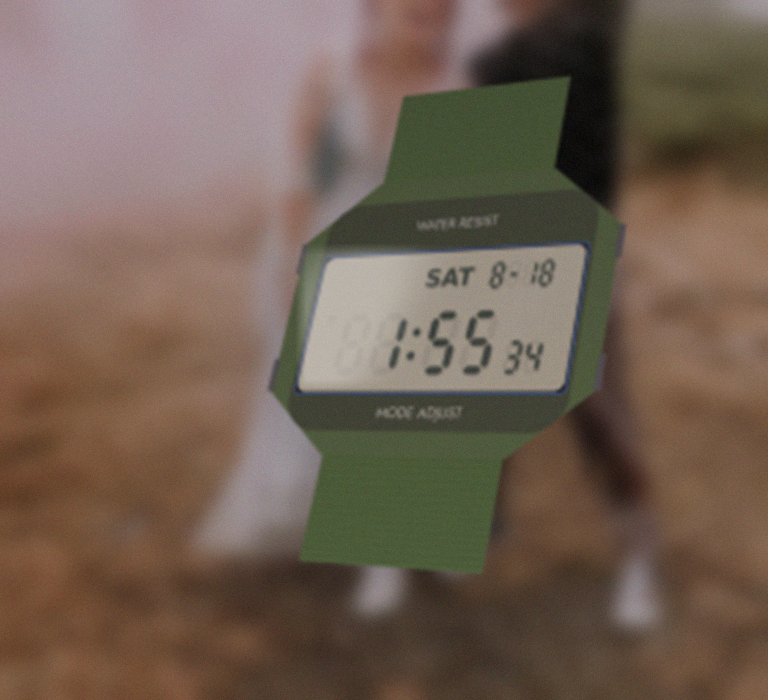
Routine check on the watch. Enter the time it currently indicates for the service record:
1:55:34
